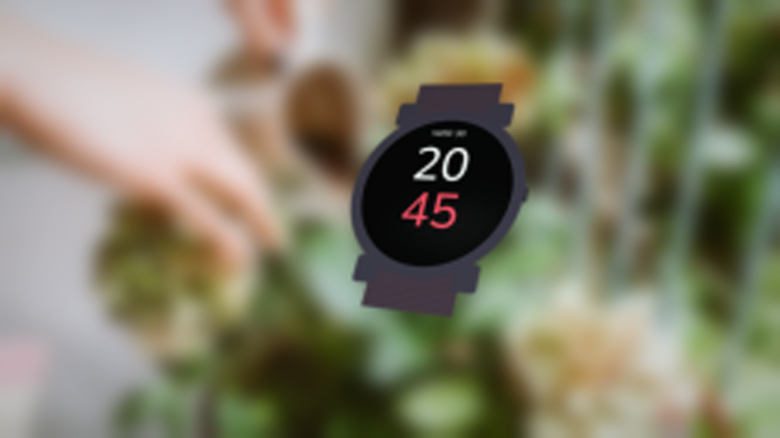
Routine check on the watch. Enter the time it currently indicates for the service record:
20:45
